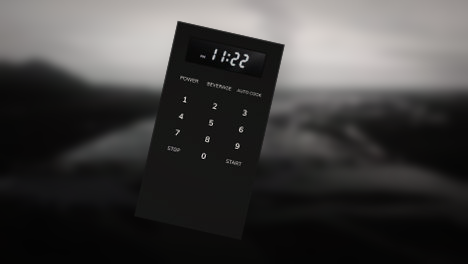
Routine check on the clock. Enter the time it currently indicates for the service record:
11:22
